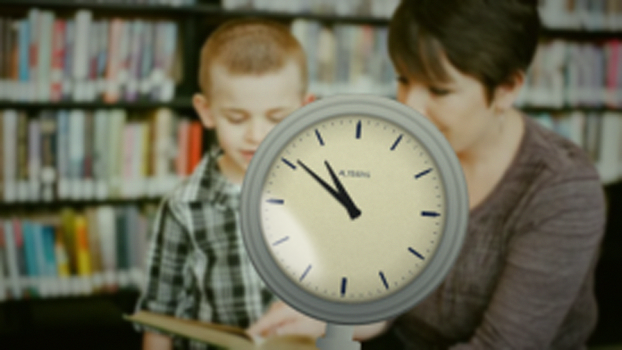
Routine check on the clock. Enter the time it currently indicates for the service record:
10:51
